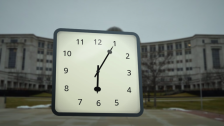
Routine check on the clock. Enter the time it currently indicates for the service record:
6:05
